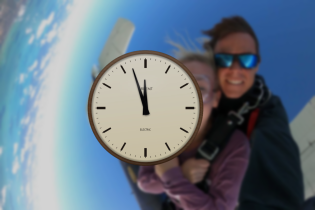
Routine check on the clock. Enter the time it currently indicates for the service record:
11:57
